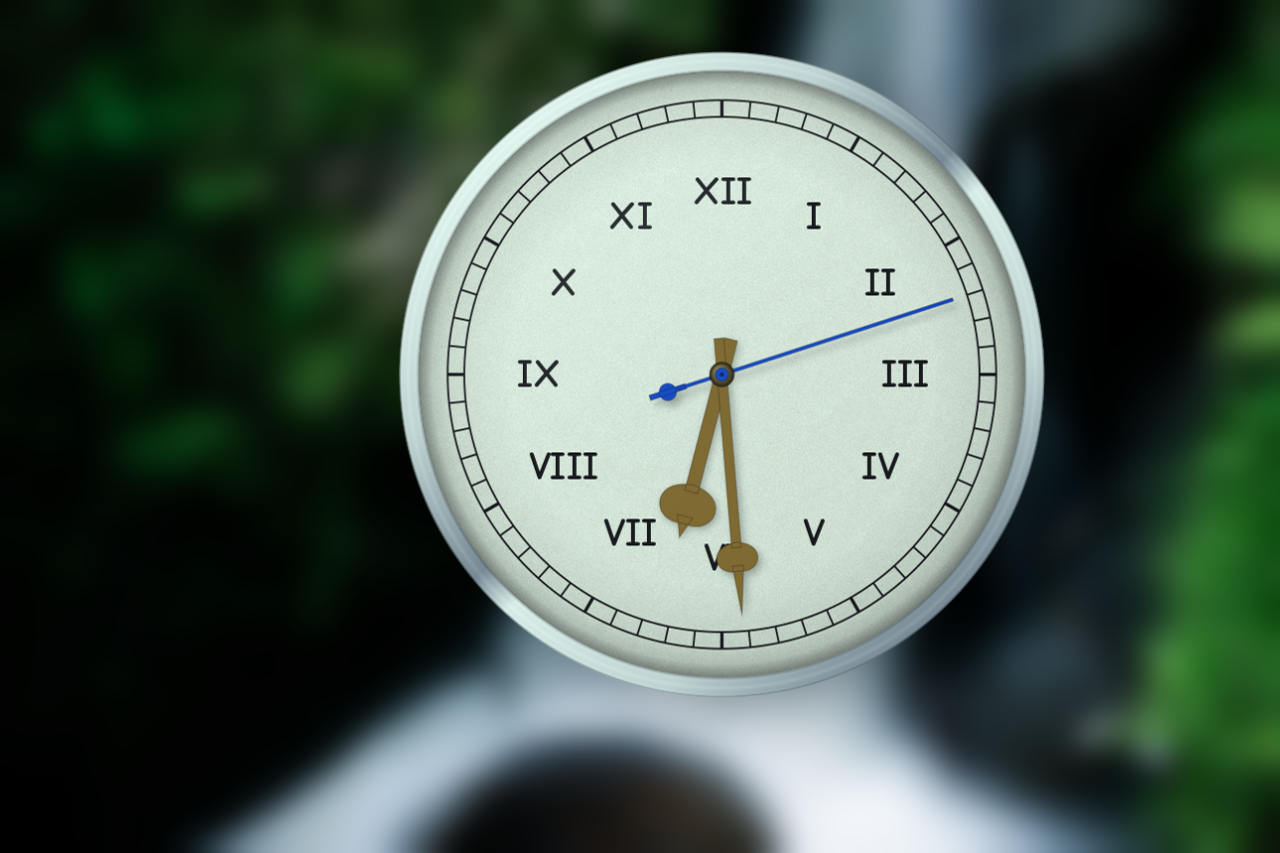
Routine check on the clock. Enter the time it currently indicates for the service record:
6:29:12
